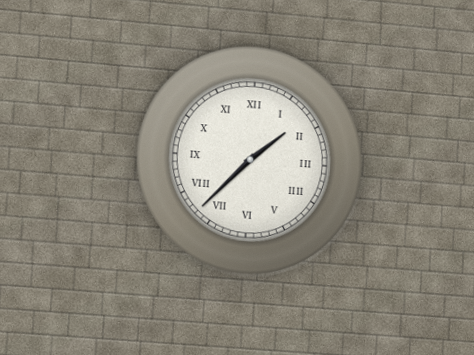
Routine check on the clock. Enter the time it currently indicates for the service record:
1:37
